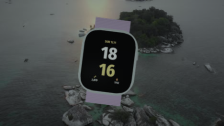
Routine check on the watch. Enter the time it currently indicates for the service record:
18:16
